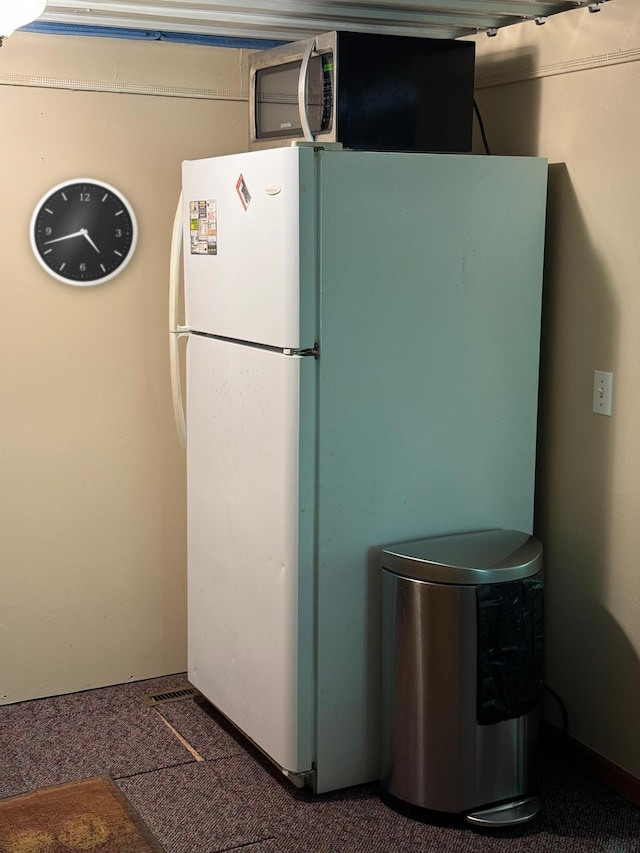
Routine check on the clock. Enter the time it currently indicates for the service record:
4:42
